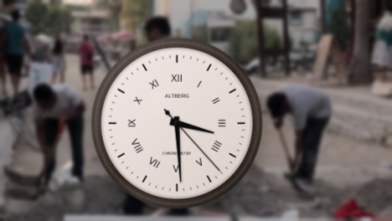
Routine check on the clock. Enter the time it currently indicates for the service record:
3:29:23
